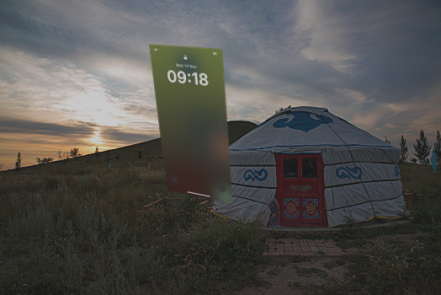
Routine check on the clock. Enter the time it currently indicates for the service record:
9:18
